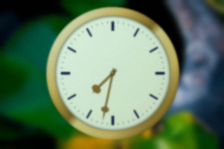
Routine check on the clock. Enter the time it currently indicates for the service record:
7:32
